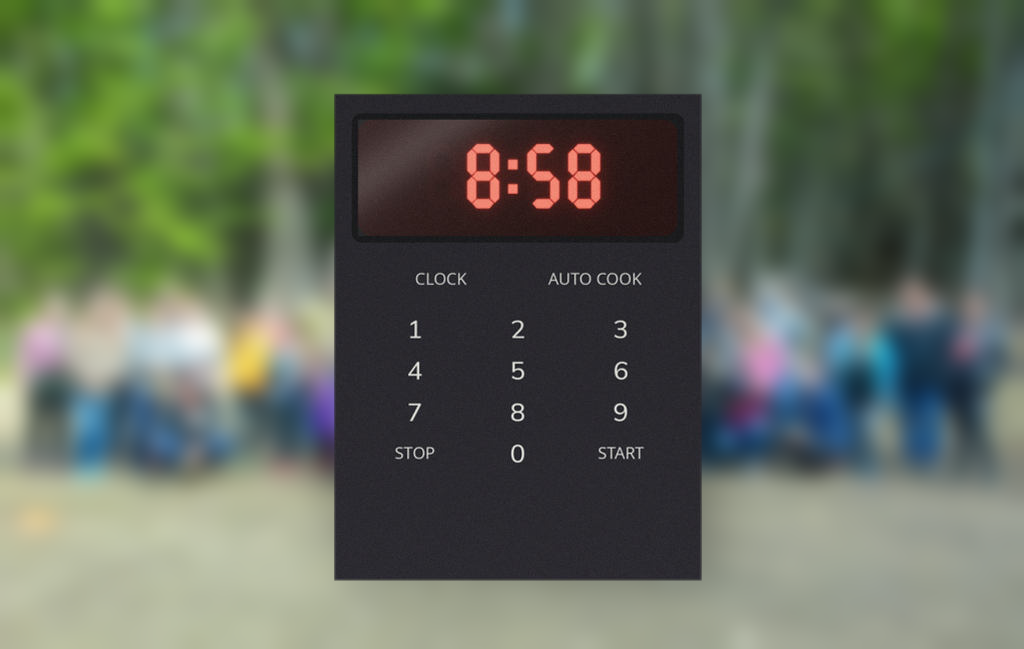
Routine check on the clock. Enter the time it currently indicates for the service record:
8:58
